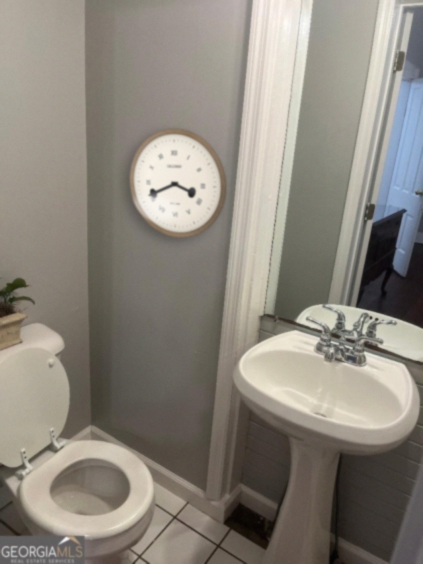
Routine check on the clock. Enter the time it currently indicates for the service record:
3:41
